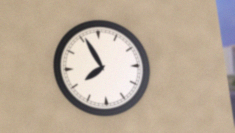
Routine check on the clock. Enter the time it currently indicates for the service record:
7:56
